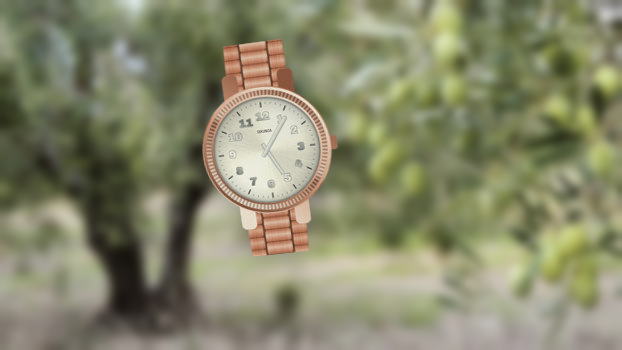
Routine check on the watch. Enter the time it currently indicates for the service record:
5:06
